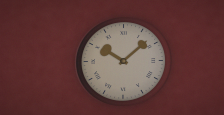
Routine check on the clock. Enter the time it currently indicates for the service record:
10:08
